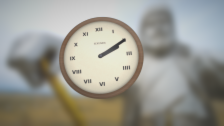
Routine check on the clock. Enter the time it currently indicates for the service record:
2:10
